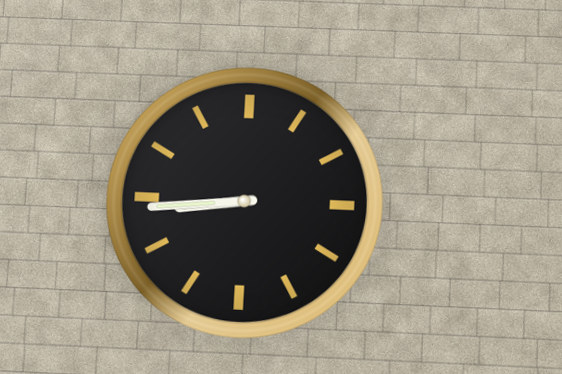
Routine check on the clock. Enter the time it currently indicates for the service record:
8:44
